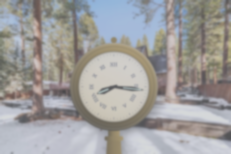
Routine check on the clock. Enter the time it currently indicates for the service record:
8:16
